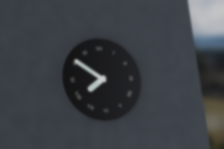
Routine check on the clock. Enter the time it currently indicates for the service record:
7:51
